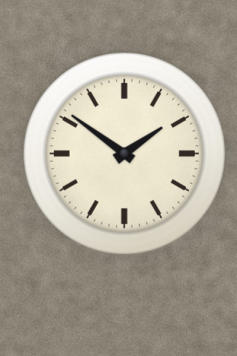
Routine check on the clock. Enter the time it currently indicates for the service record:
1:51
